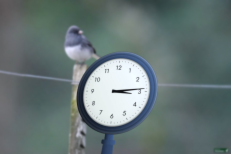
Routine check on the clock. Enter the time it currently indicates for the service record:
3:14
